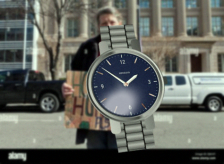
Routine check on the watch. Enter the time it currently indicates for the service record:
1:52
